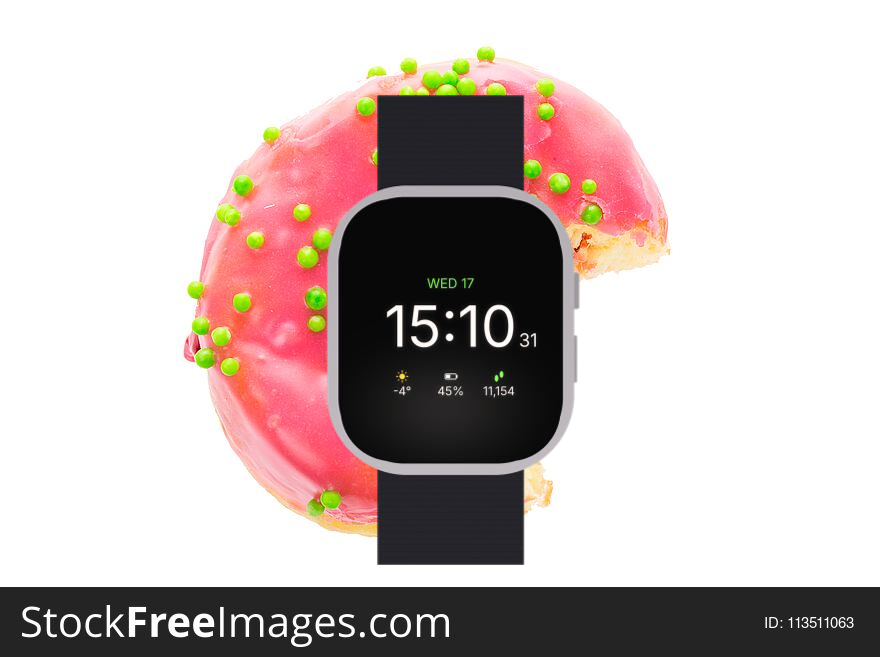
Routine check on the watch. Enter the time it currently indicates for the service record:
15:10:31
